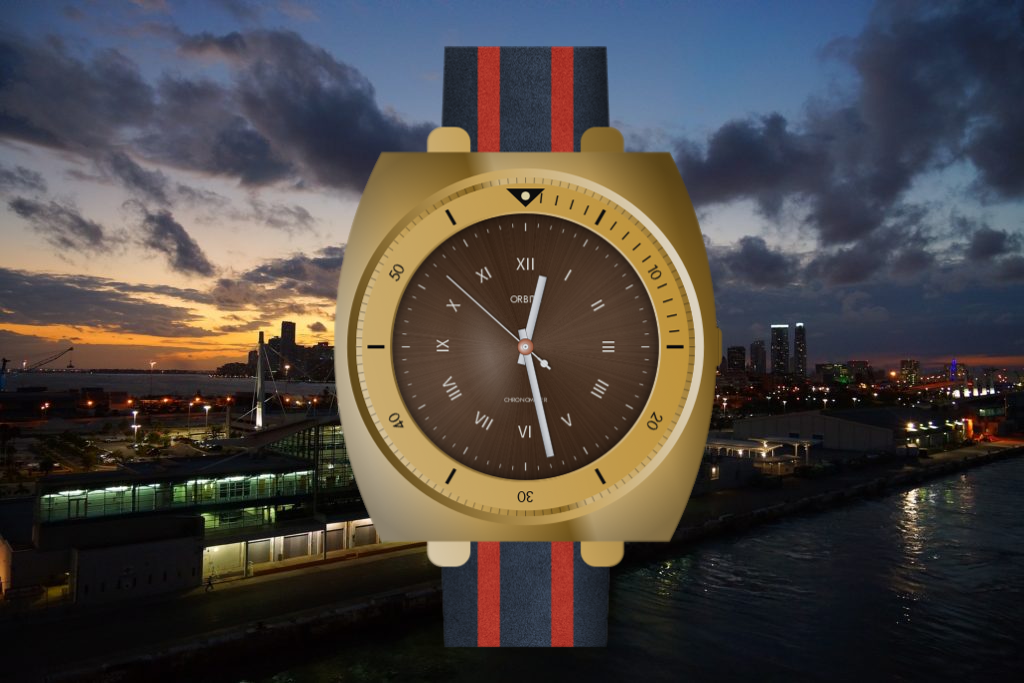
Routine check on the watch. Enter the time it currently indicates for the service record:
12:27:52
